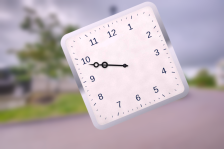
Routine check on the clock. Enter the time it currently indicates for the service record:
9:49
